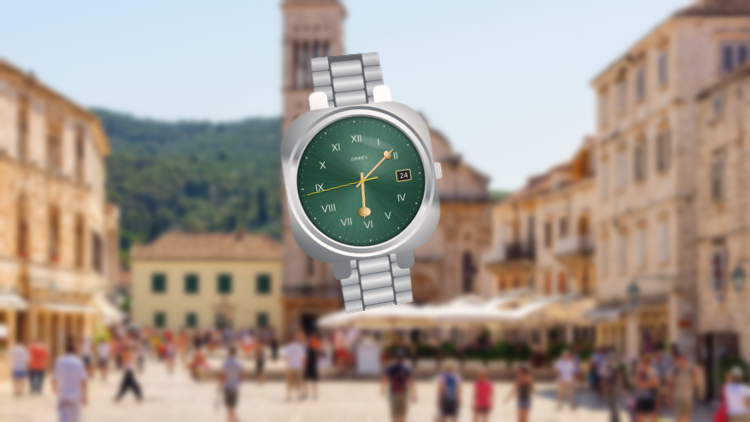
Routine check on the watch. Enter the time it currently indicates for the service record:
6:08:44
